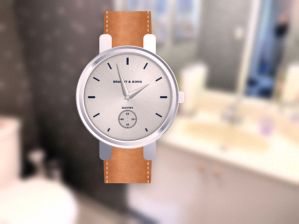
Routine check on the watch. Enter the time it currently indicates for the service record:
1:57
